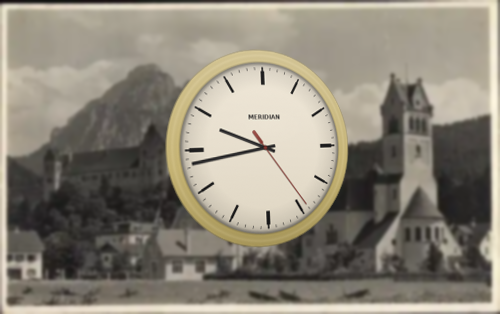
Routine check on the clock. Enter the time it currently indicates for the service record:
9:43:24
